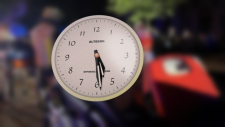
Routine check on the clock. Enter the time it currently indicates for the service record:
5:29
